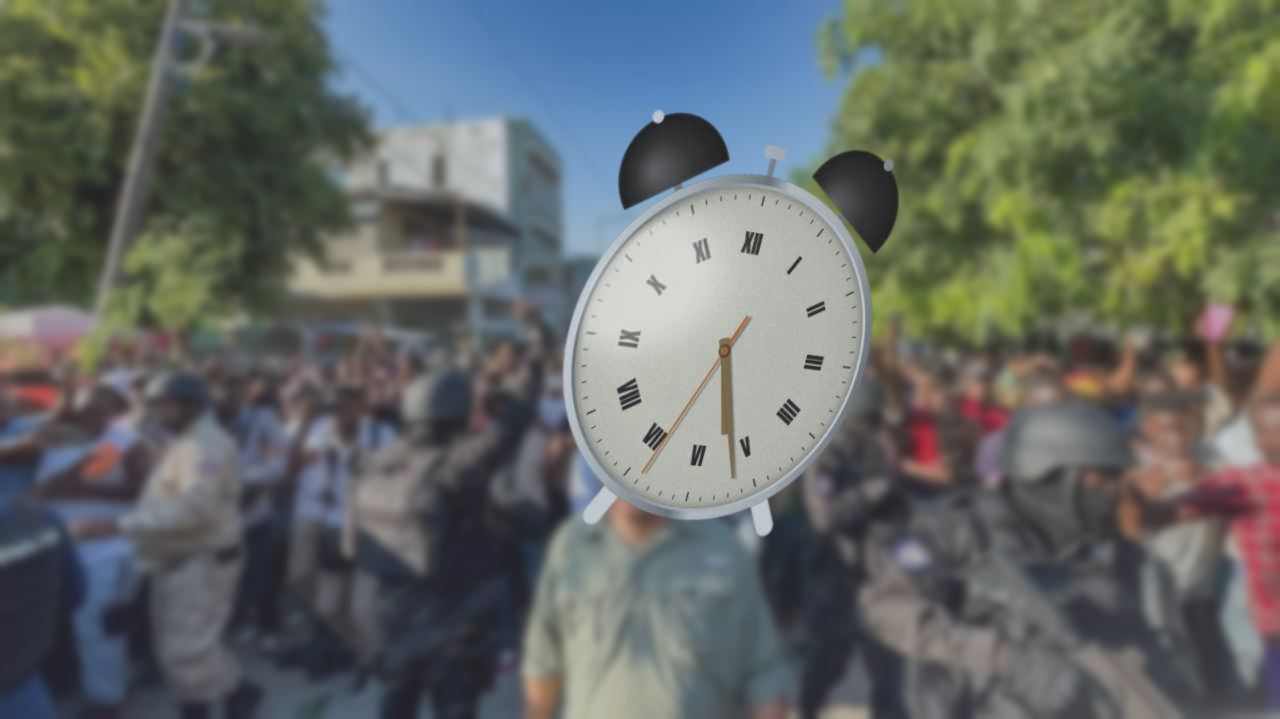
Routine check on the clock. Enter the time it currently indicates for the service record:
5:26:34
